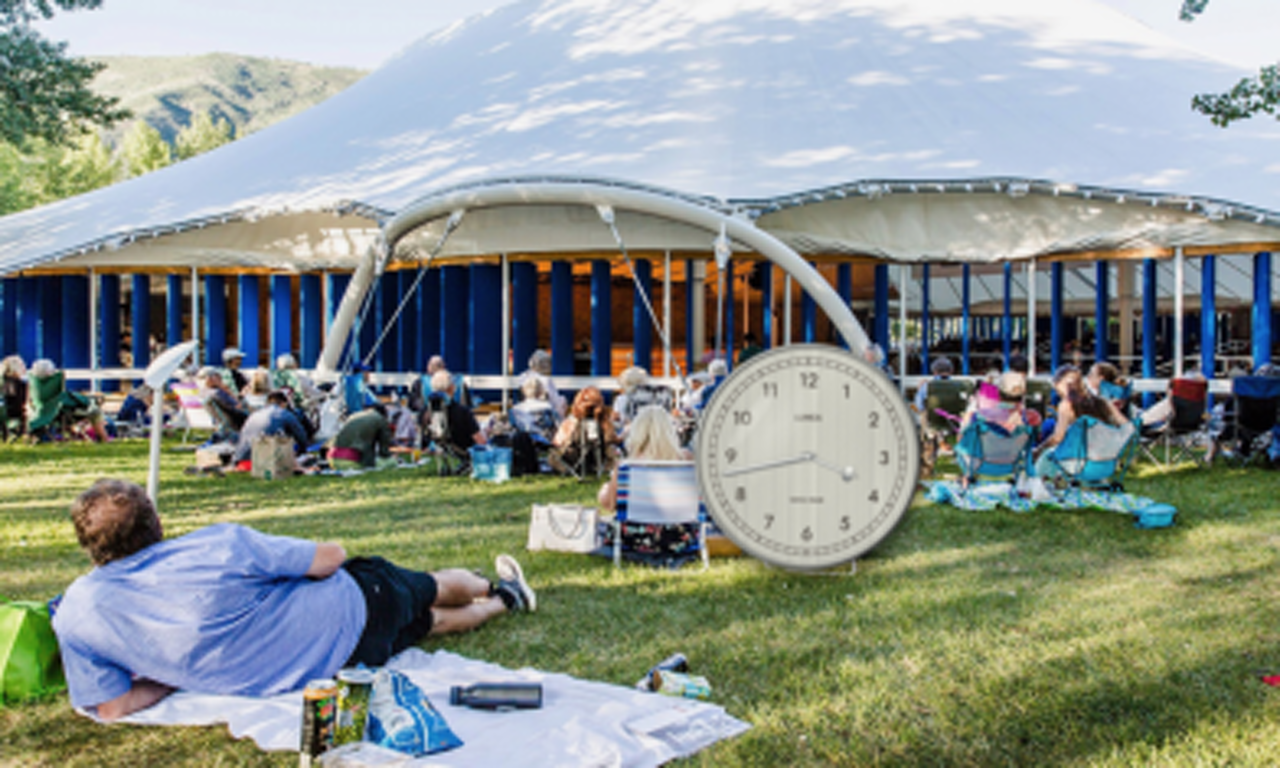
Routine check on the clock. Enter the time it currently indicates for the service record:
3:43
